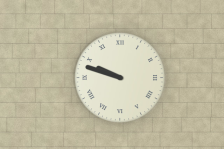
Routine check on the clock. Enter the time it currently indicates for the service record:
9:48
